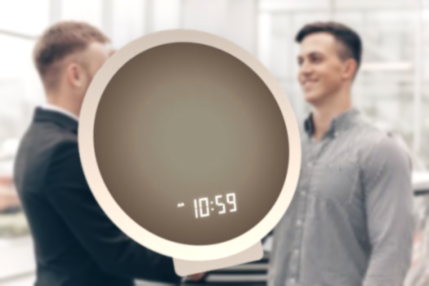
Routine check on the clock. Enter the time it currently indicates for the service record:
10:59
